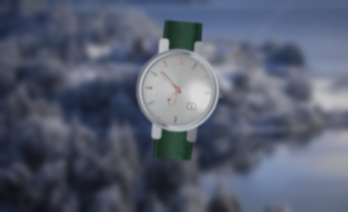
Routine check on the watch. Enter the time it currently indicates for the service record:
6:52
